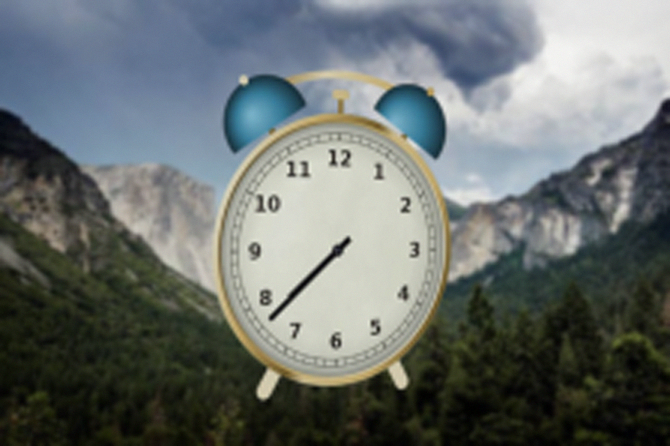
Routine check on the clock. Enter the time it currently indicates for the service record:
7:38
